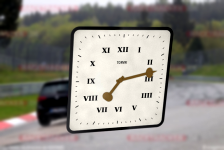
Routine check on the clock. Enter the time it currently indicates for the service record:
7:13
